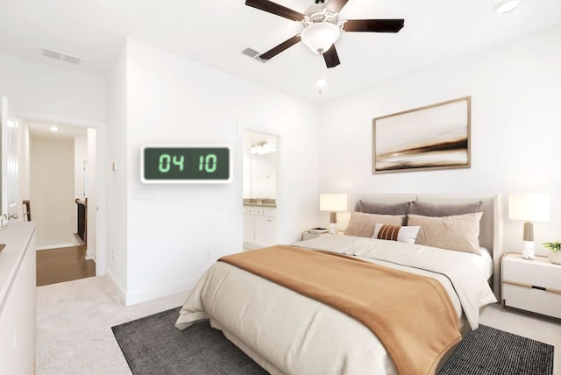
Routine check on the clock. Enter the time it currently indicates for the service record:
4:10
